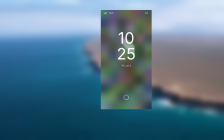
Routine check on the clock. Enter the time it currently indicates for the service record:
10:25
